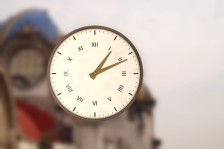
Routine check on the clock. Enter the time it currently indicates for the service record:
1:11
